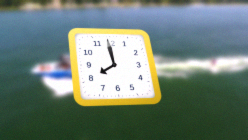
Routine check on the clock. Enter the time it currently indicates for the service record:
7:59
